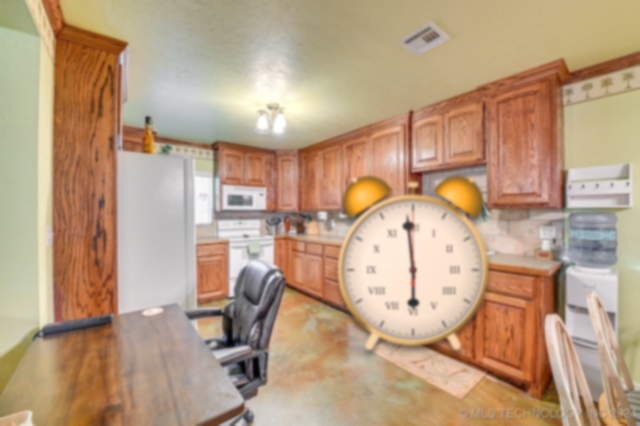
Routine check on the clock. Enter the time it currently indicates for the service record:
5:59:00
